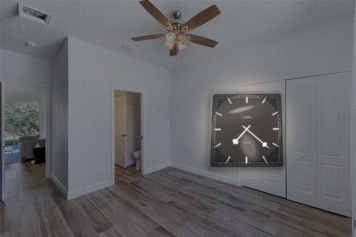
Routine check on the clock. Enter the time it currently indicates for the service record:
7:22
